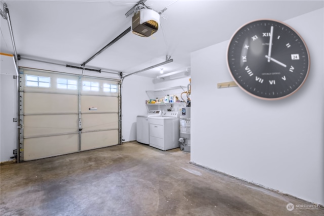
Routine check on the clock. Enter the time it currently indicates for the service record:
4:02
